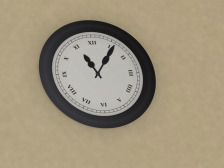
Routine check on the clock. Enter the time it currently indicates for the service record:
11:06
